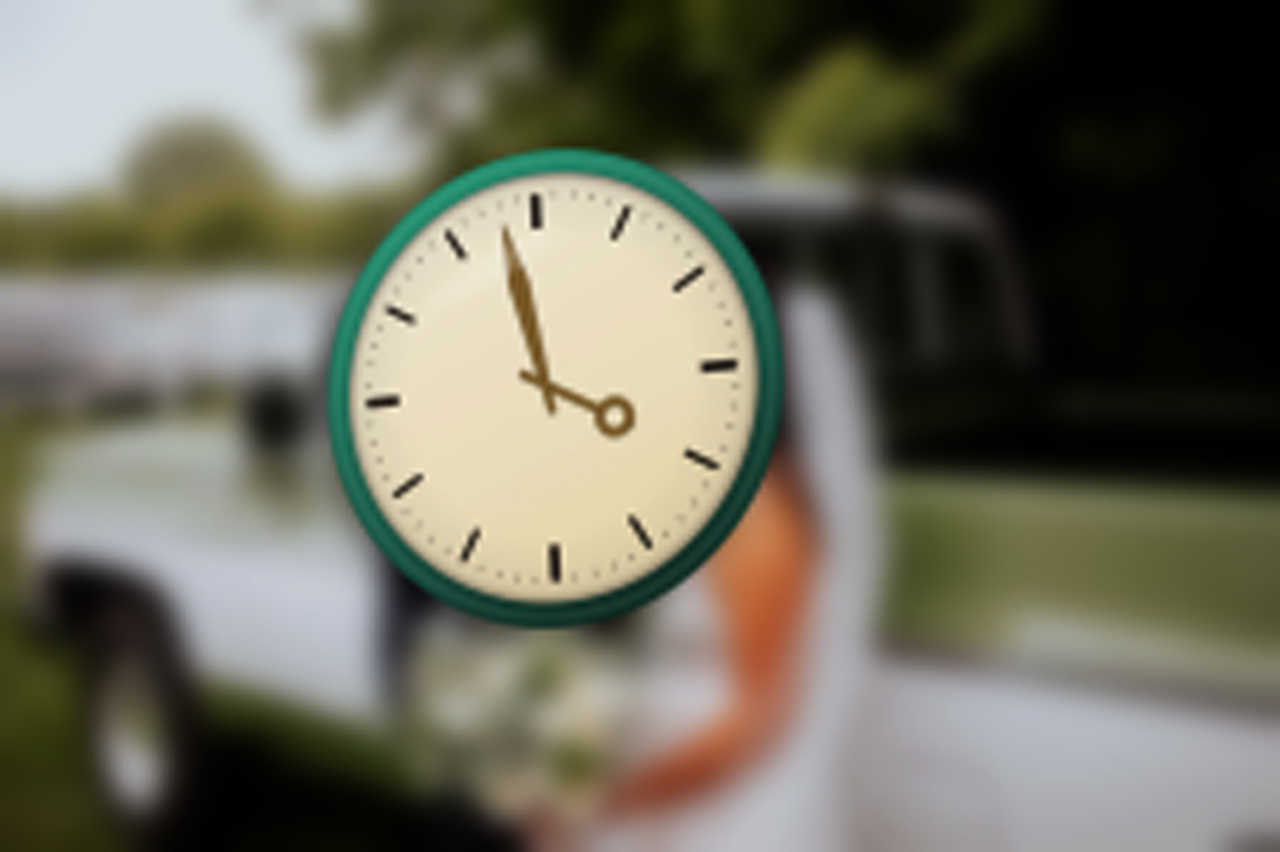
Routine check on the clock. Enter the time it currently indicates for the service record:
3:58
